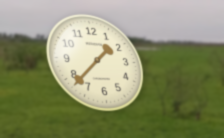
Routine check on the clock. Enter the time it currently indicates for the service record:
1:38
